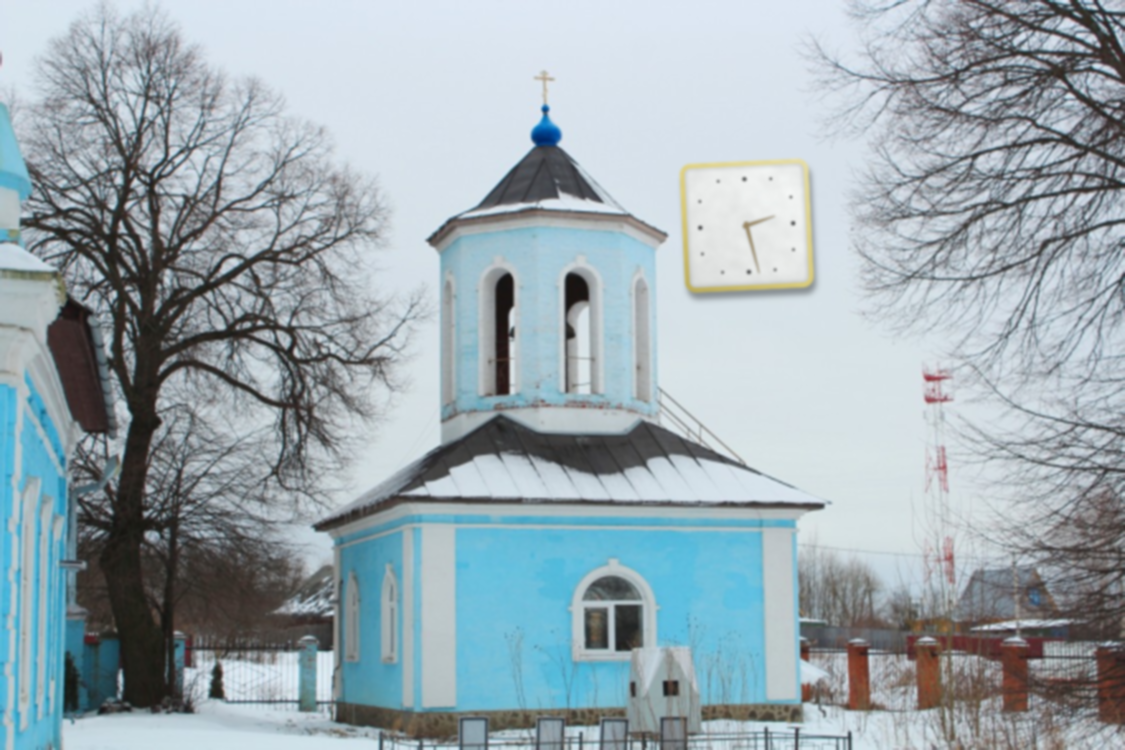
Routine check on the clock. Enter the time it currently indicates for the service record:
2:28
